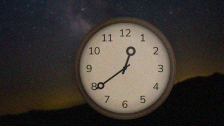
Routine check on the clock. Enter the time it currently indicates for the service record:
12:39
